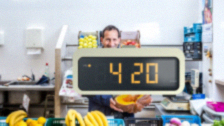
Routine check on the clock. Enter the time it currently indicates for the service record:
4:20
